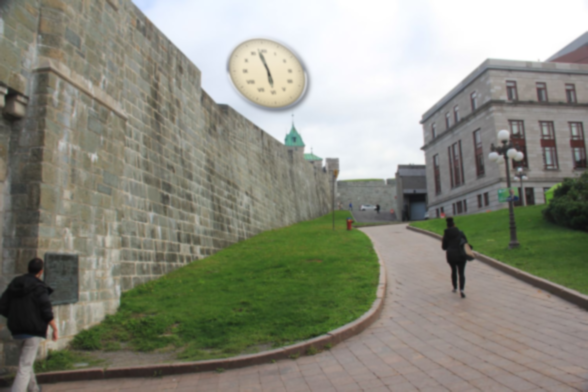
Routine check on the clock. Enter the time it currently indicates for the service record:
5:58
